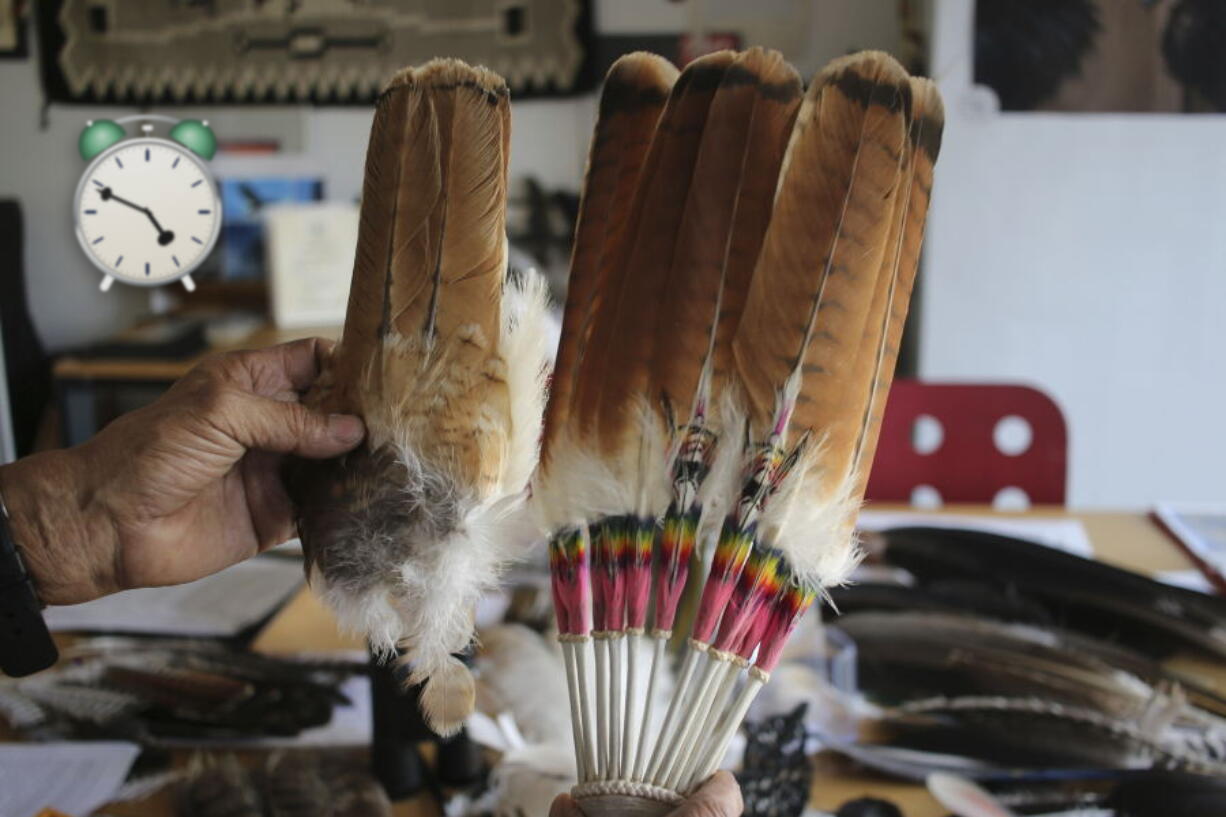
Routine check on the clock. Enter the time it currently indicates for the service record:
4:49
